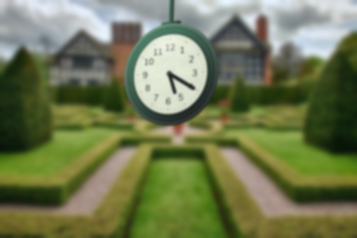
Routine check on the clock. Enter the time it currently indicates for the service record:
5:20
